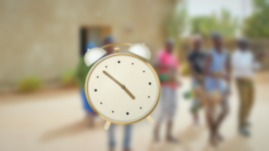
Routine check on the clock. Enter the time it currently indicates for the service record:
4:53
